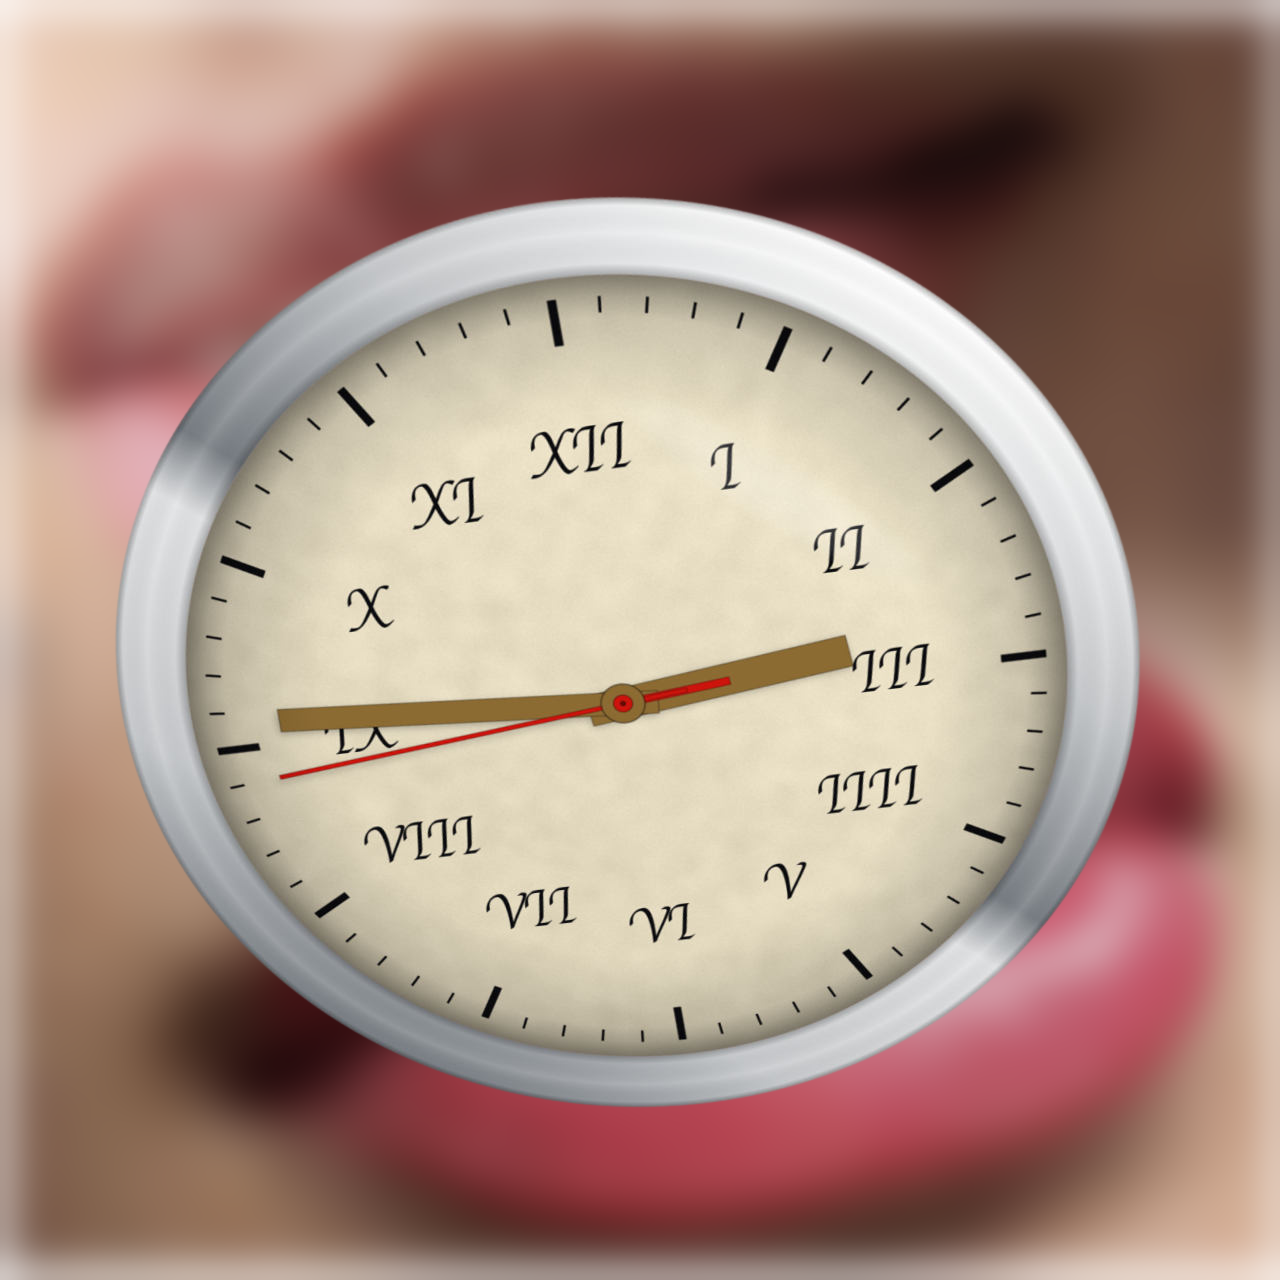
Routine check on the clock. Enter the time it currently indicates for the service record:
2:45:44
